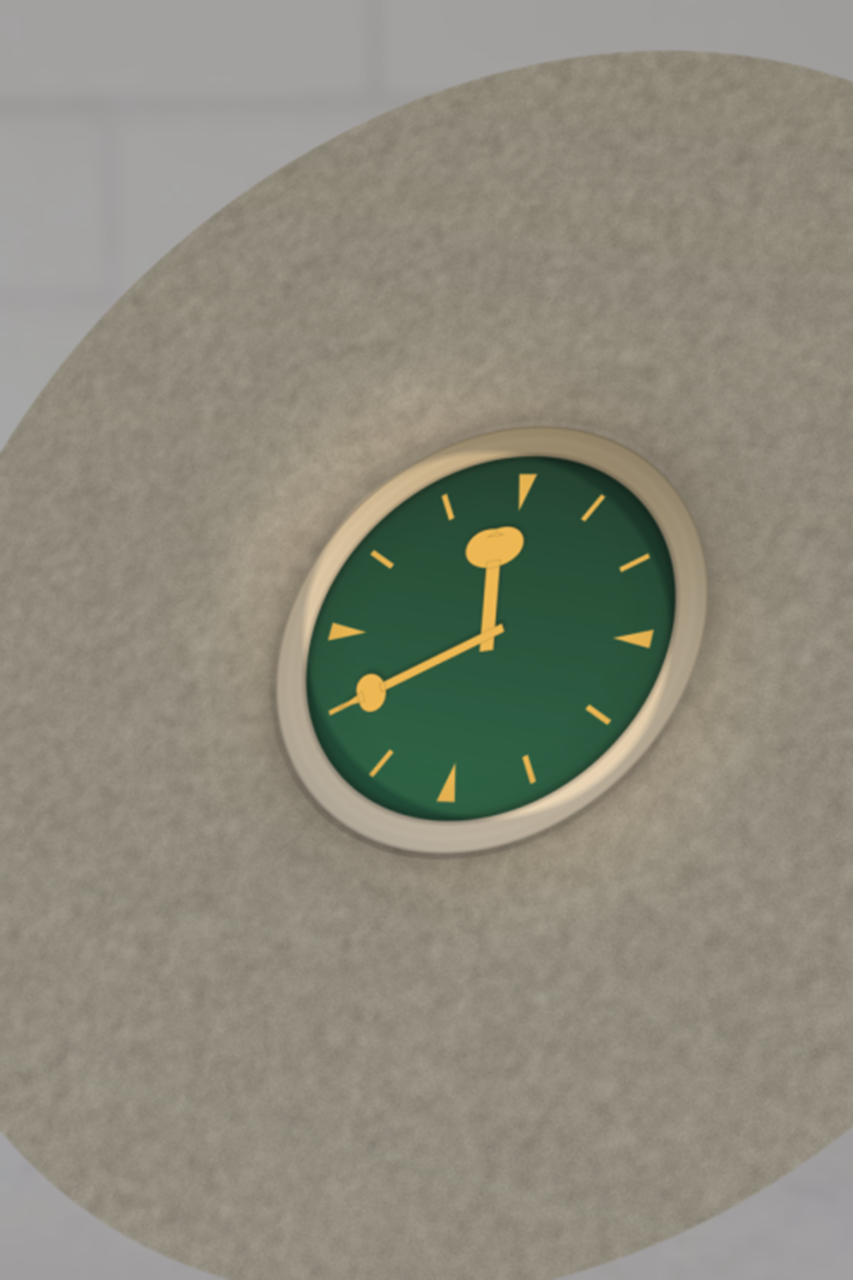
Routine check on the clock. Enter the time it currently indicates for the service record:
11:40
